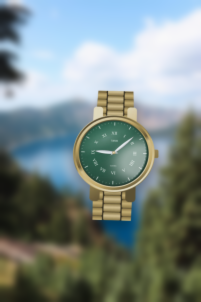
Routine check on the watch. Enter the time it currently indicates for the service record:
9:08
